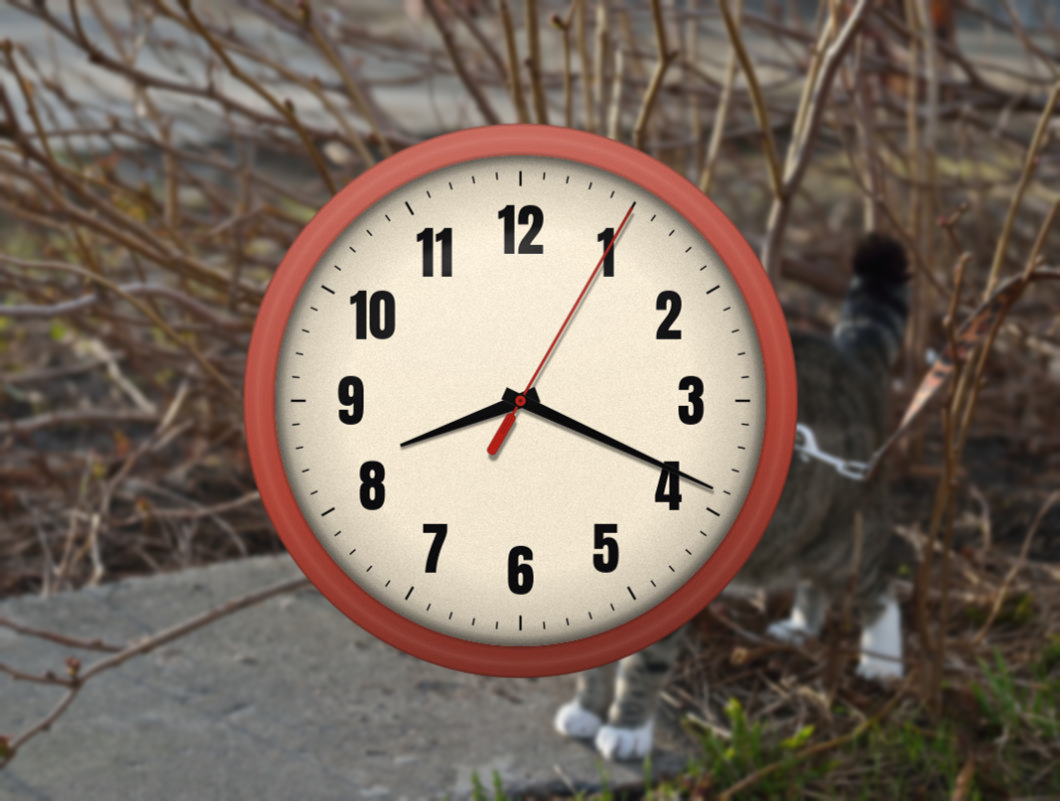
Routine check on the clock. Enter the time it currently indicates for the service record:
8:19:05
